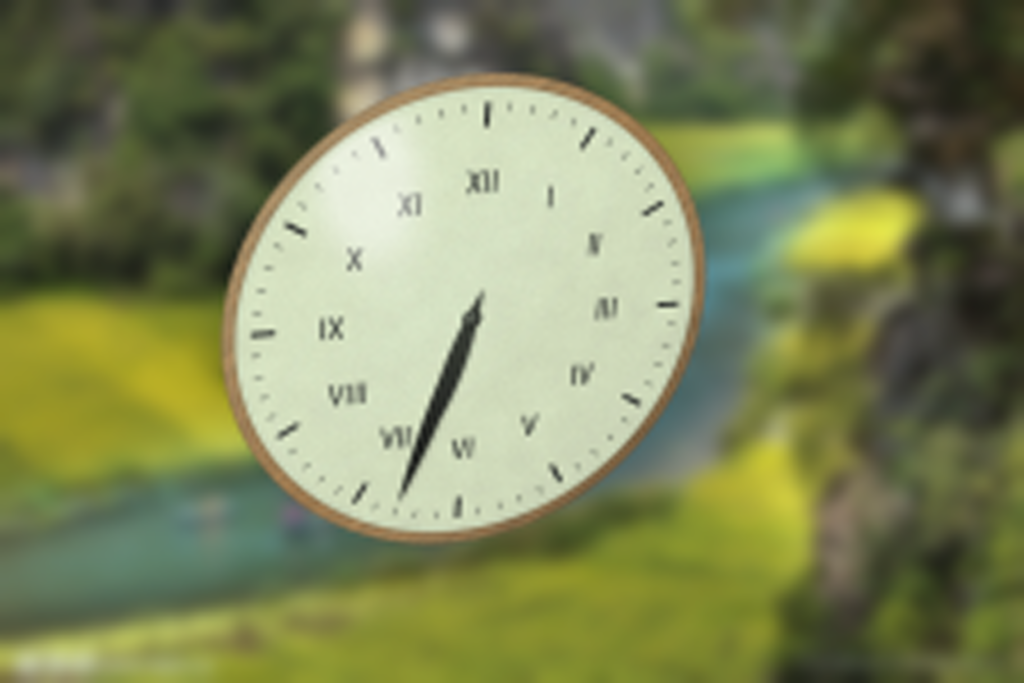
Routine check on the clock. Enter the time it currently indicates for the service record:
6:33
